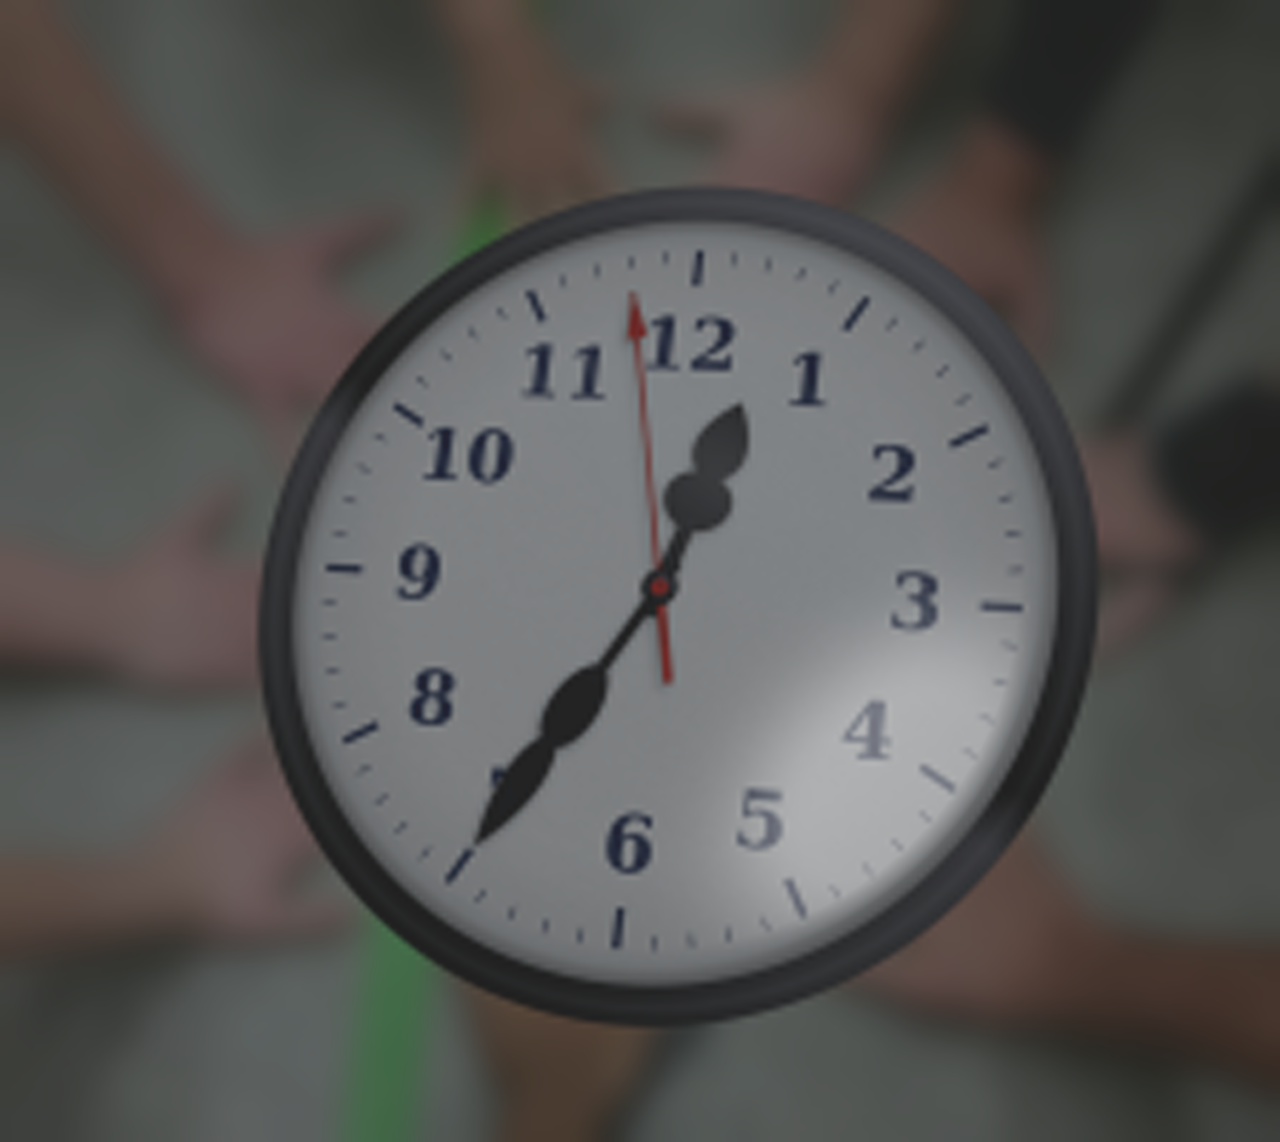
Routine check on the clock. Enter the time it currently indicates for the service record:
12:34:58
